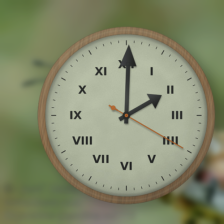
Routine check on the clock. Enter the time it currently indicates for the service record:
2:00:20
